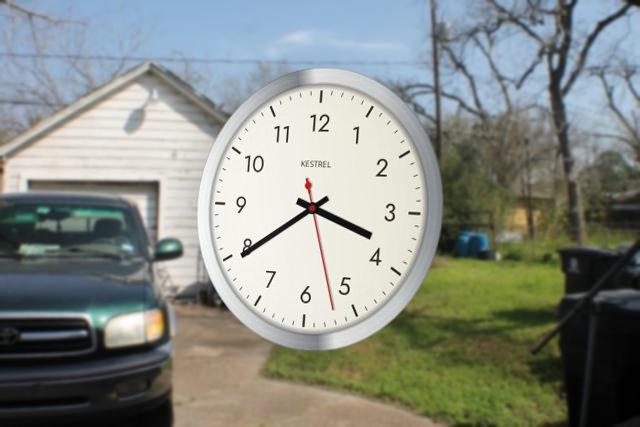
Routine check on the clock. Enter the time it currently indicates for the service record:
3:39:27
